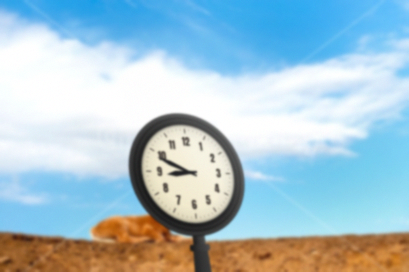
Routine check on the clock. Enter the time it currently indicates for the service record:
8:49
